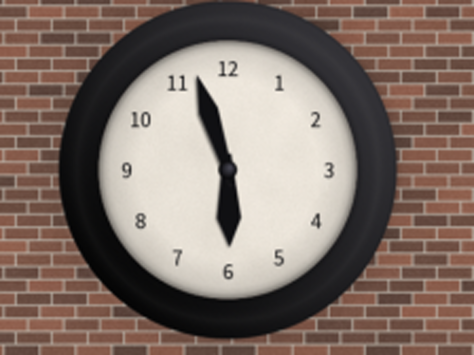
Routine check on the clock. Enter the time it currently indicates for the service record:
5:57
